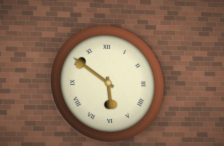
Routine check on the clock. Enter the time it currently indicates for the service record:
5:51
